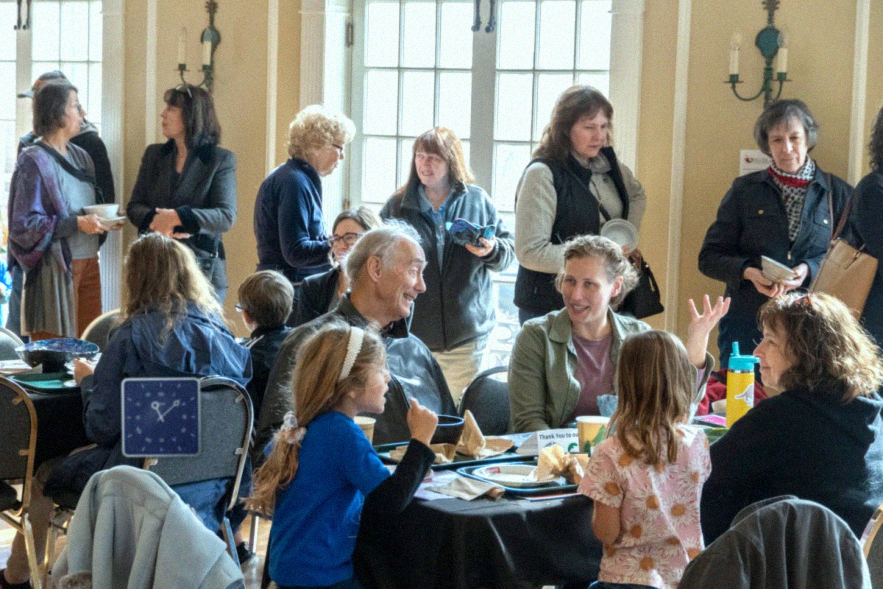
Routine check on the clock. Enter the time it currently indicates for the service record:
11:08
